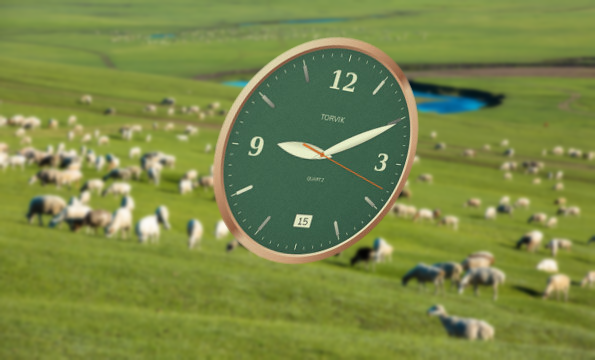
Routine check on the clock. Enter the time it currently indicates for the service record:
9:10:18
